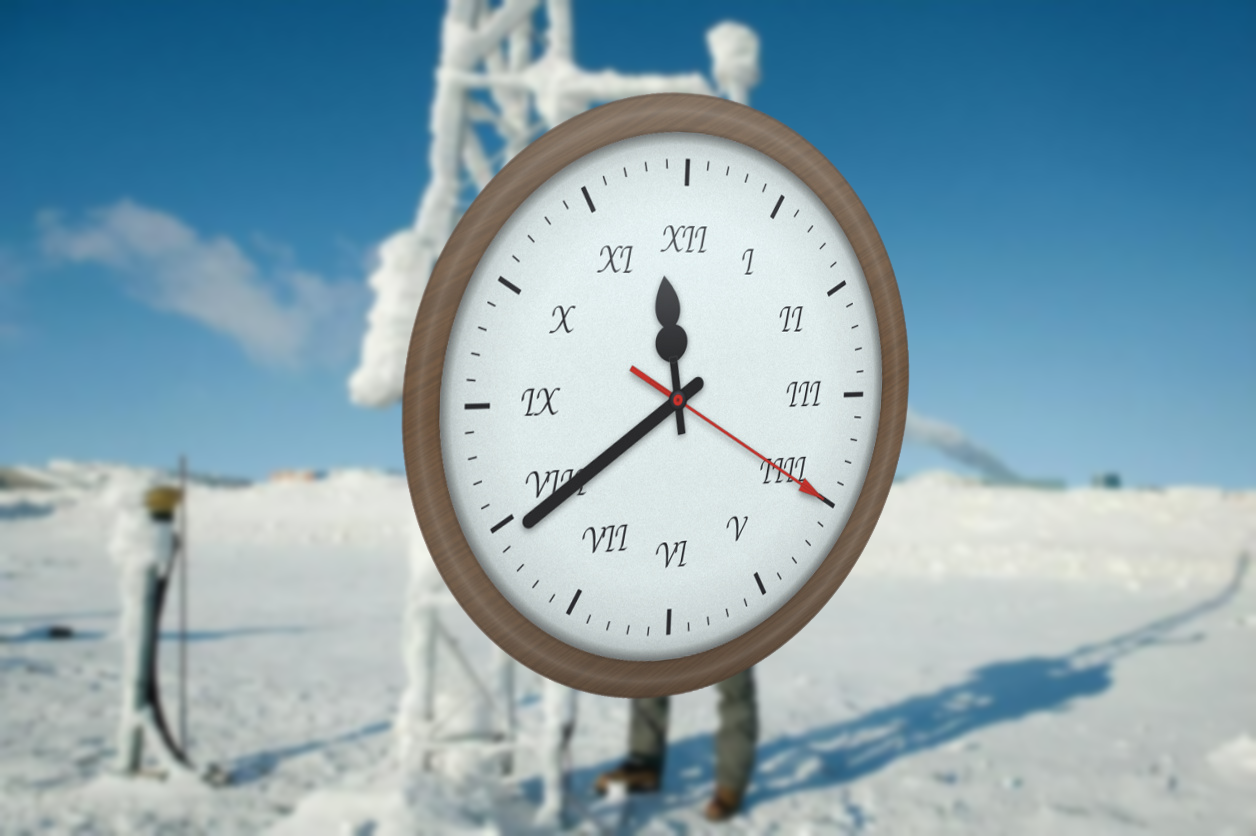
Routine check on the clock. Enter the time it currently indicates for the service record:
11:39:20
